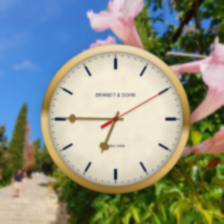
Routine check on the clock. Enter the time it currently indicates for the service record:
6:45:10
